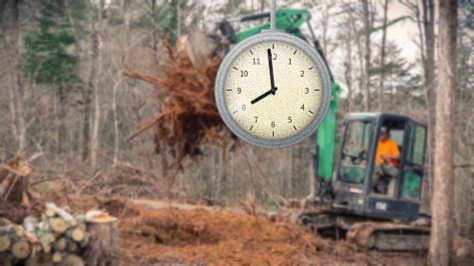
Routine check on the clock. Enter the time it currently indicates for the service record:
7:59
